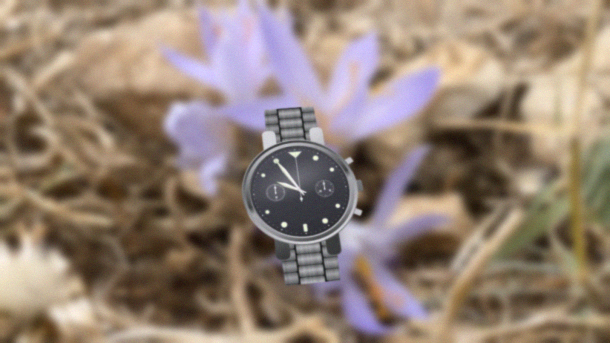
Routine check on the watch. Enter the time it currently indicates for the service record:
9:55
